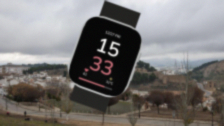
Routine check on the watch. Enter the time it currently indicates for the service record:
15:33
